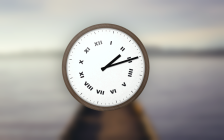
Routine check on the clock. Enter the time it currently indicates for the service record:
2:15
